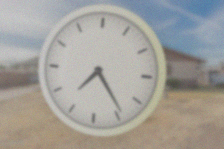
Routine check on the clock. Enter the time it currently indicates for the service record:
7:24
